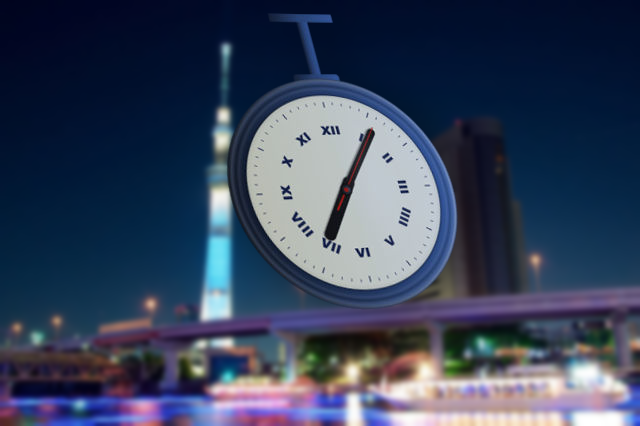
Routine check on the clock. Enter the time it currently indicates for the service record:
7:06:06
